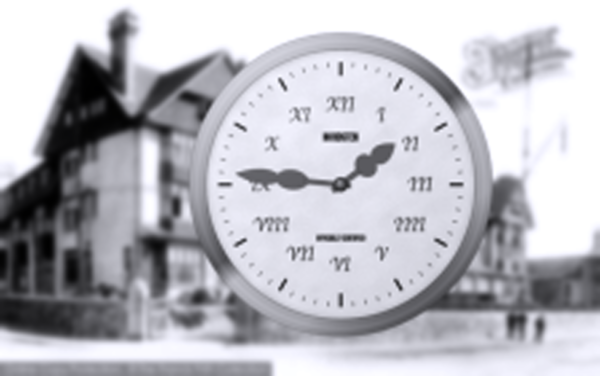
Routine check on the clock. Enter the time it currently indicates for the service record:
1:46
